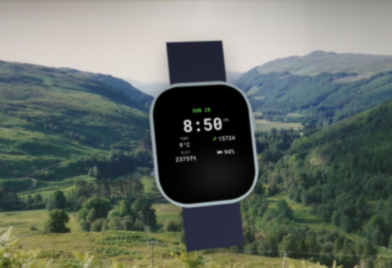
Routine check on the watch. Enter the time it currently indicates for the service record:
8:50
